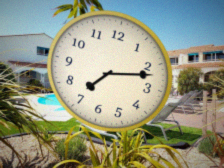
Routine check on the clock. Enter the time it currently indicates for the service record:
7:12
